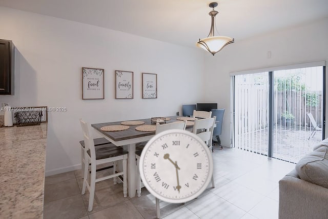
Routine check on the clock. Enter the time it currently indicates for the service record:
10:29
